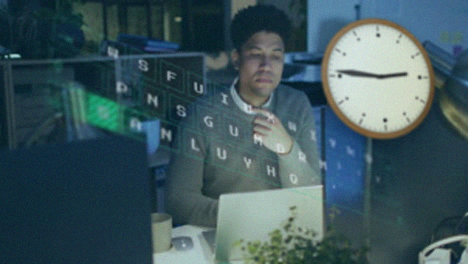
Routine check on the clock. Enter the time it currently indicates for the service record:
2:46
